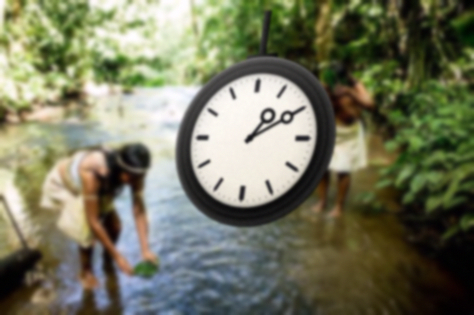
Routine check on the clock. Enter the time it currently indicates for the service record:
1:10
